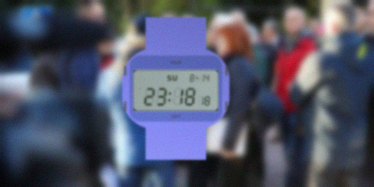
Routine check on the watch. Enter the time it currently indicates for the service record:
23:18
